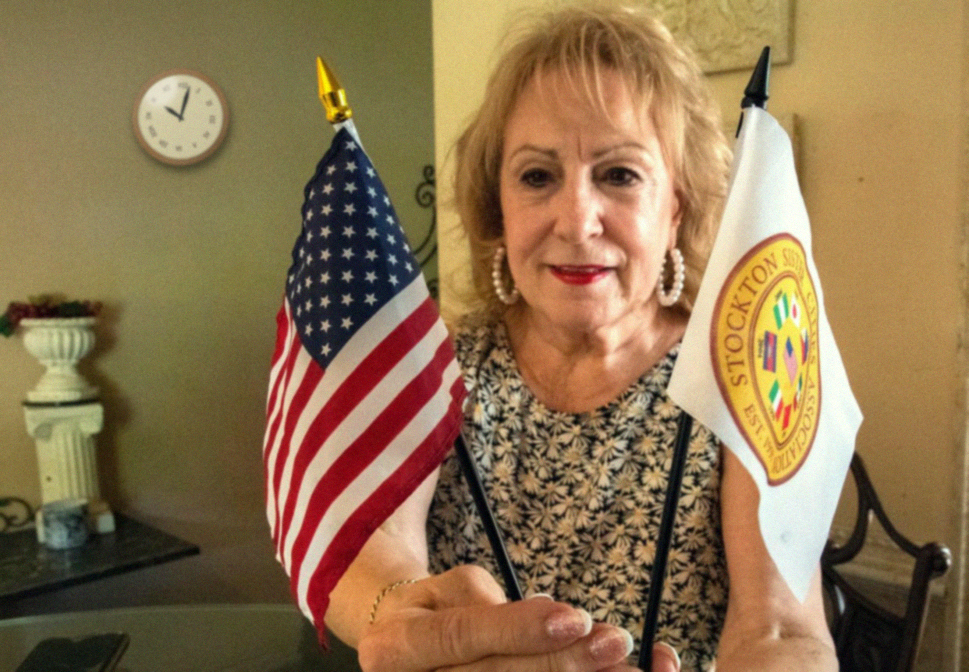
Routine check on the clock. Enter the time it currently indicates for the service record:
10:02
